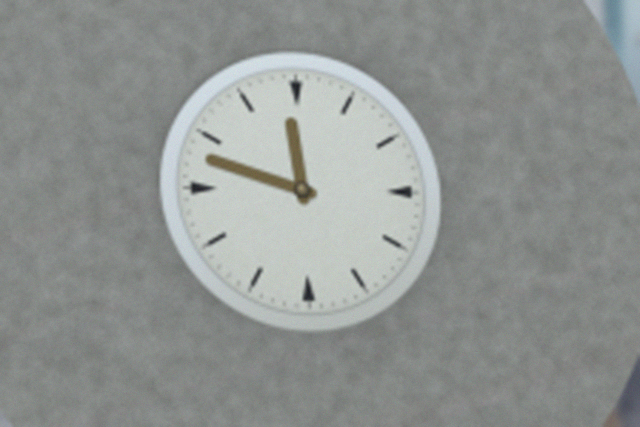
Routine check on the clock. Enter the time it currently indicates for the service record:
11:48
